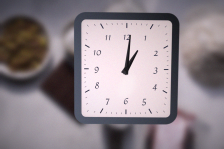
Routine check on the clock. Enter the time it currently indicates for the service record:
1:01
